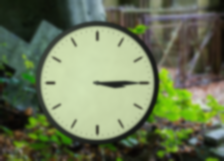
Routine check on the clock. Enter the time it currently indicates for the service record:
3:15
